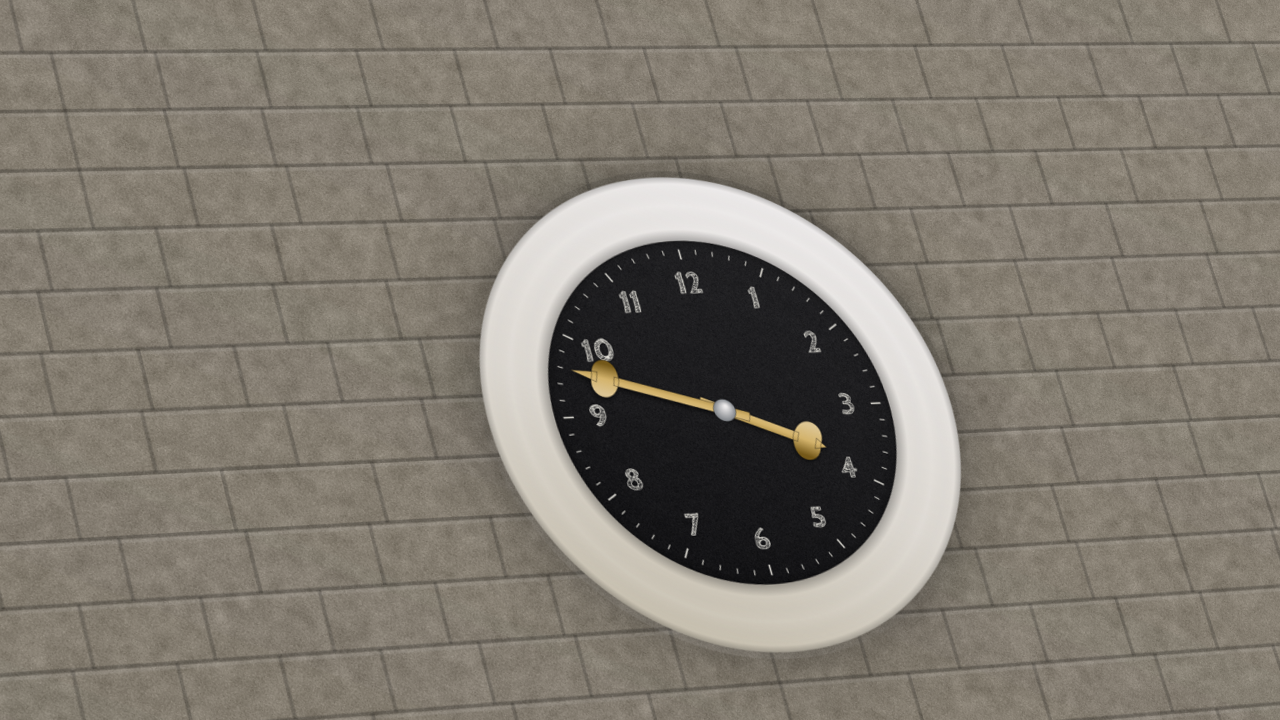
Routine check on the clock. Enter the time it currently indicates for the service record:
3:48
